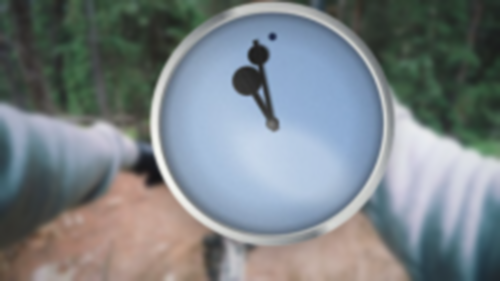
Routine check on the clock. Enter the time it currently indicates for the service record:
10:58
